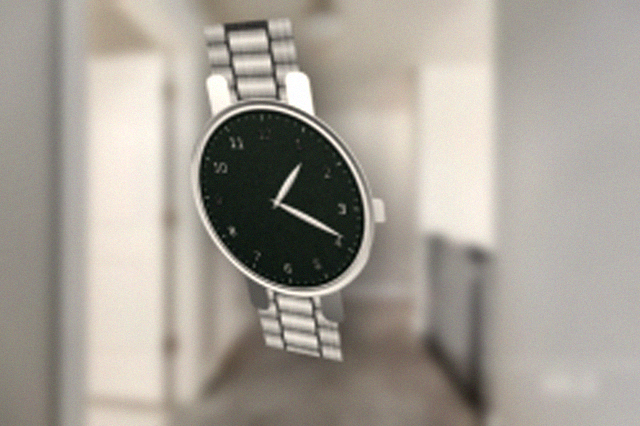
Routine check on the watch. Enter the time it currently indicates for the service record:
1:19
